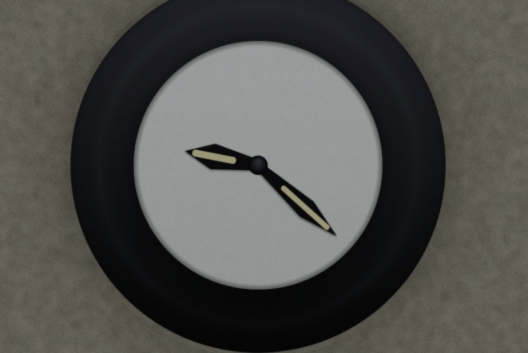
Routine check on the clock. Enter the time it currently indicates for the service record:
9:22
